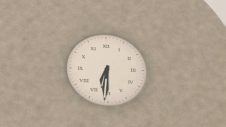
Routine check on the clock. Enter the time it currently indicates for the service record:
6:31
